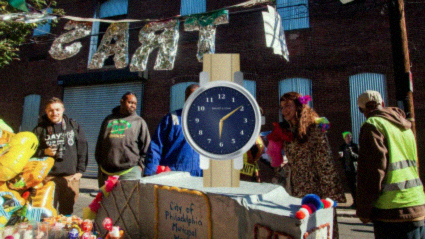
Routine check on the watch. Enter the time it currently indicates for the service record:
6:09
